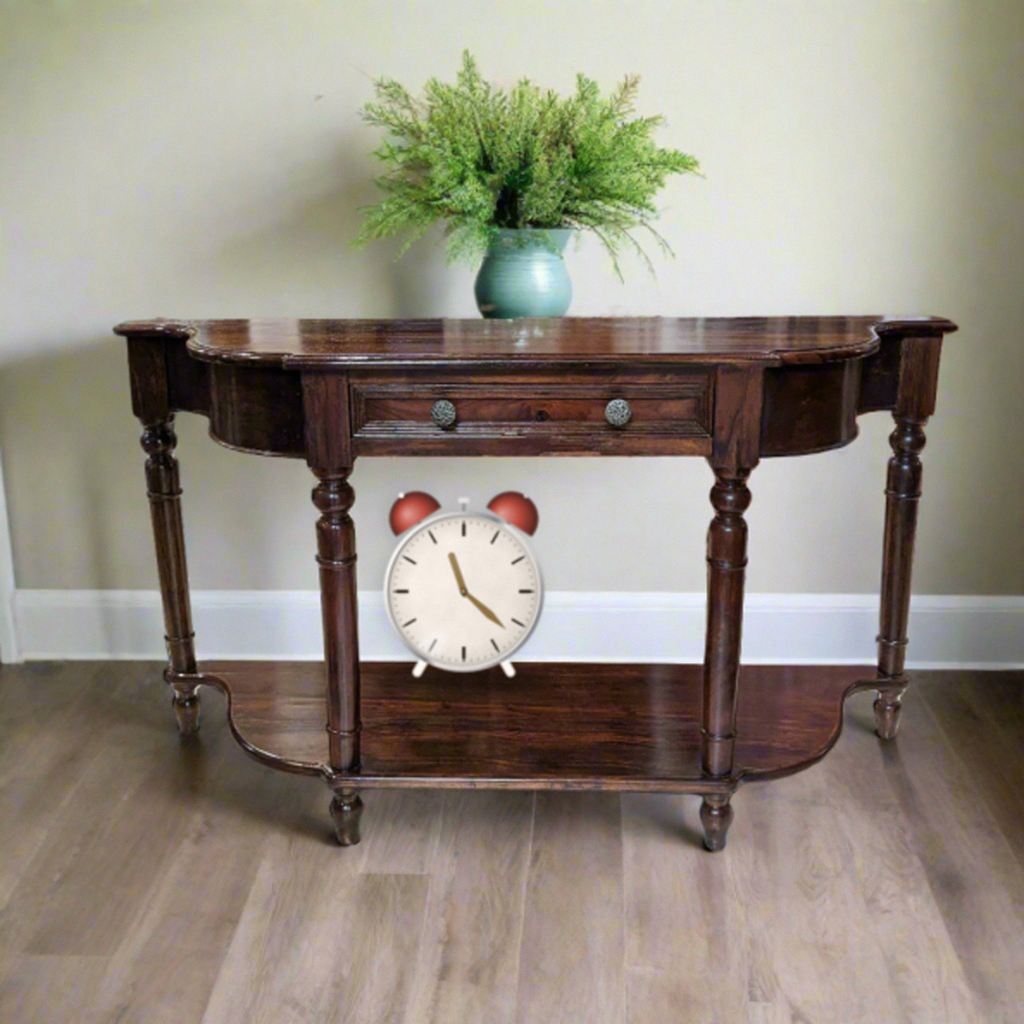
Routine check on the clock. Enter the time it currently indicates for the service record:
11:22
